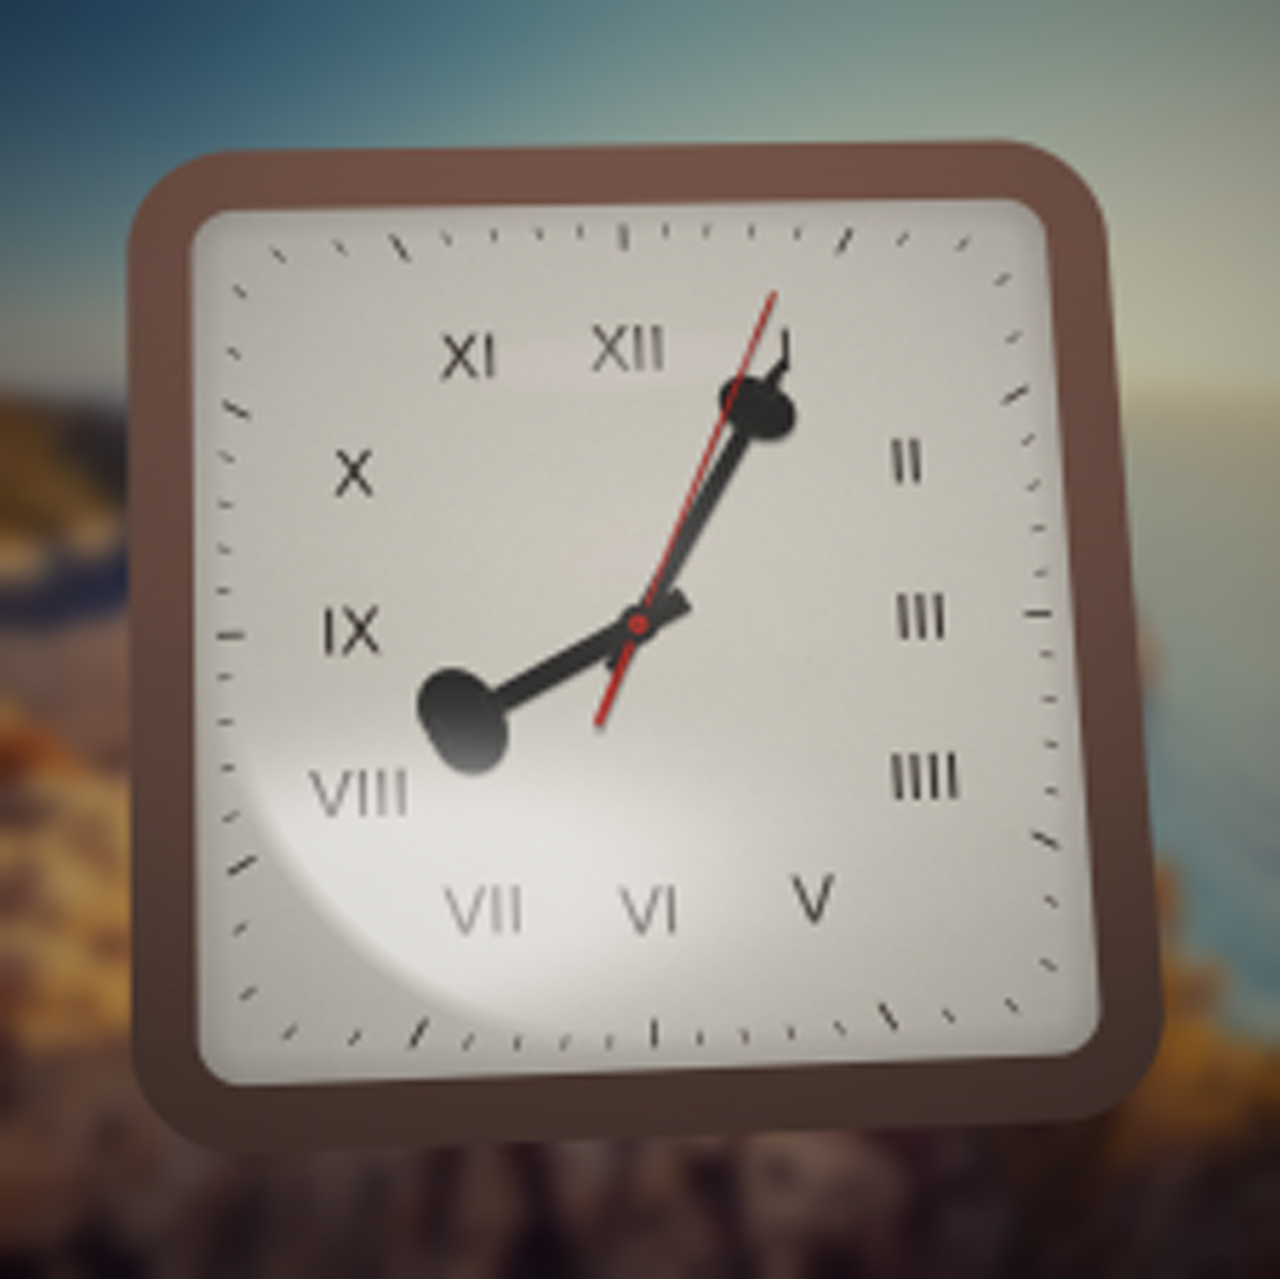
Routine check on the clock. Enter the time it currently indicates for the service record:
8:05:04
